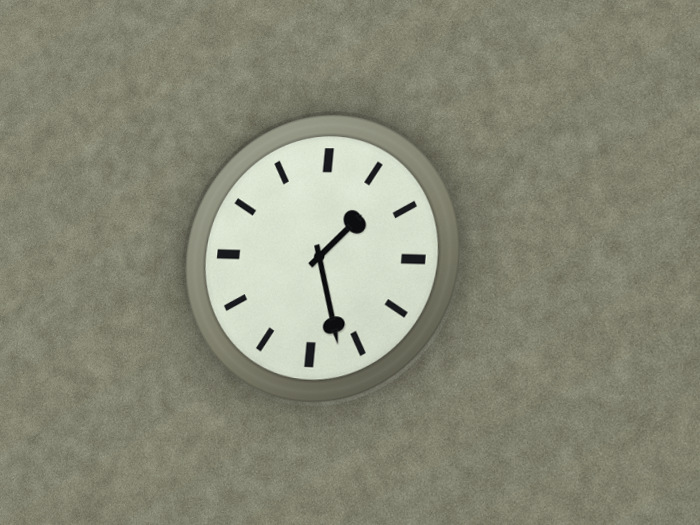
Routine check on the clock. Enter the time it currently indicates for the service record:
1:27
